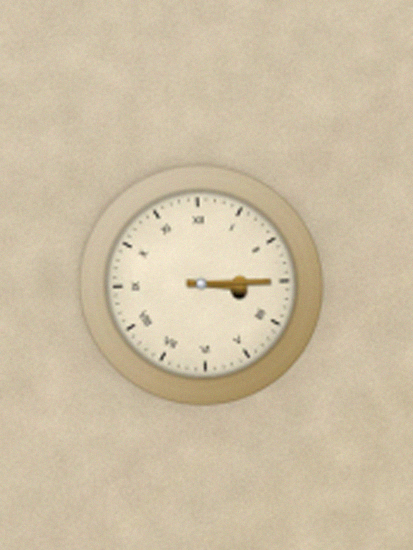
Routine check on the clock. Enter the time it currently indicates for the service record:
3:15
